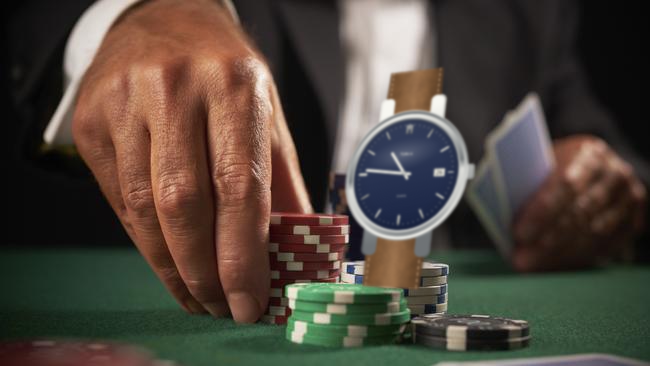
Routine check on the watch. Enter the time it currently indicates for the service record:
10:46
